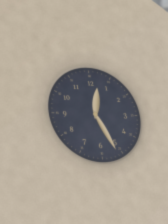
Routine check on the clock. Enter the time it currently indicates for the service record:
12:26
